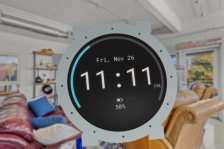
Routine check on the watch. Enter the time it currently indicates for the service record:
11:11
